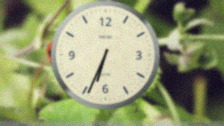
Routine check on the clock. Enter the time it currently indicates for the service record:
6:34
